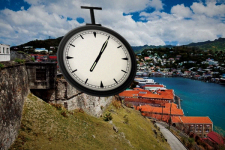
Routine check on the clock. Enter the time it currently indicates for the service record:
7:05
